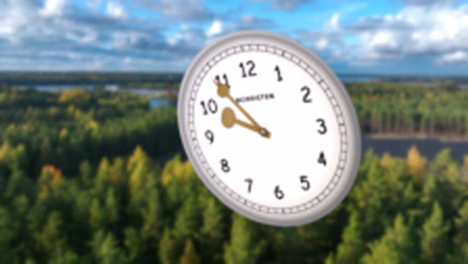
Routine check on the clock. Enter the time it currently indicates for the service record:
9:54
